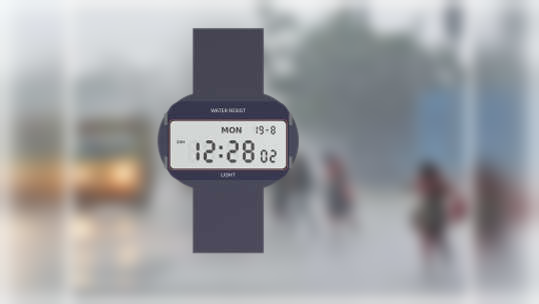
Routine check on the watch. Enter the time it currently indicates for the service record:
12:28:02
